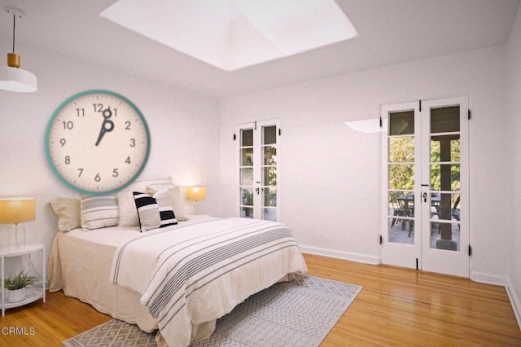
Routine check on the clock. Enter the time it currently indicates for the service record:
1:03
